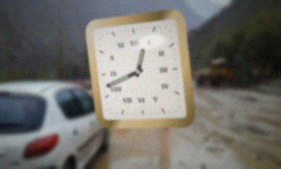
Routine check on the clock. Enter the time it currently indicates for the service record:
12:42
